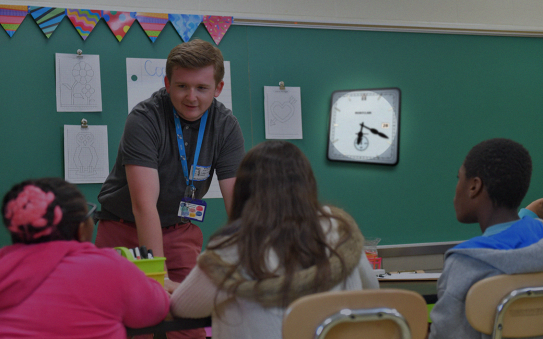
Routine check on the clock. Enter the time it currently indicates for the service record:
6:19
